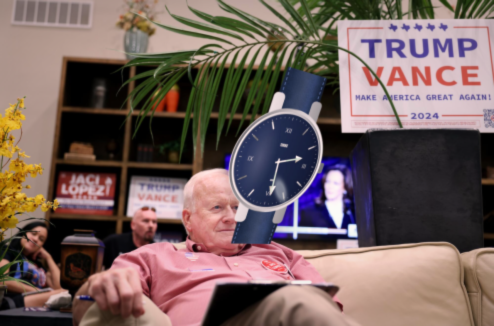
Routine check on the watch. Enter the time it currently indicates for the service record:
2:29
